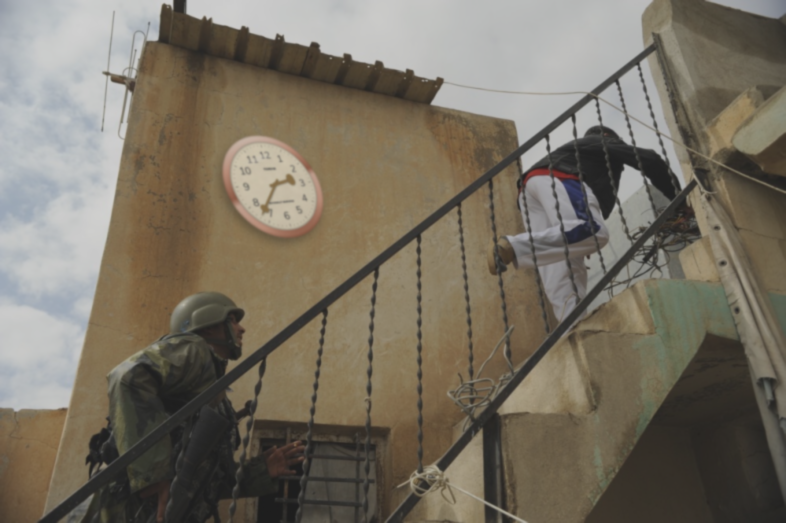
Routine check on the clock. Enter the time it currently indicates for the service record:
2:37
